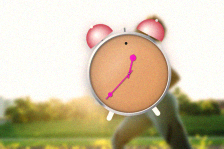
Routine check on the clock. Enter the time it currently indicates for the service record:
12:38
